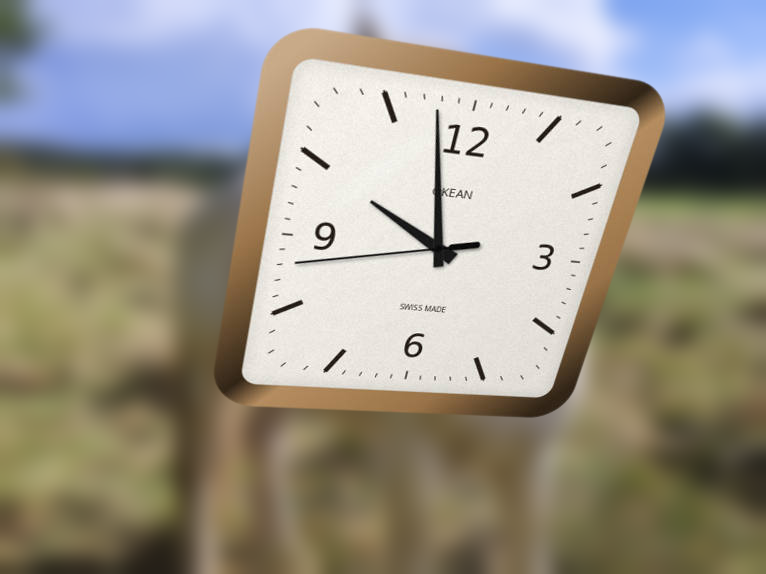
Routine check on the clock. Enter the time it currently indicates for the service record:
9:57:43
